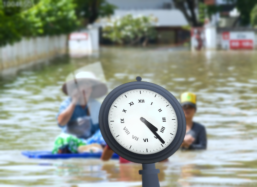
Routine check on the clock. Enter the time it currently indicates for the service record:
4:24
